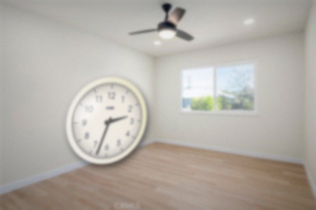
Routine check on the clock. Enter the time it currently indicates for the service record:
2:33
